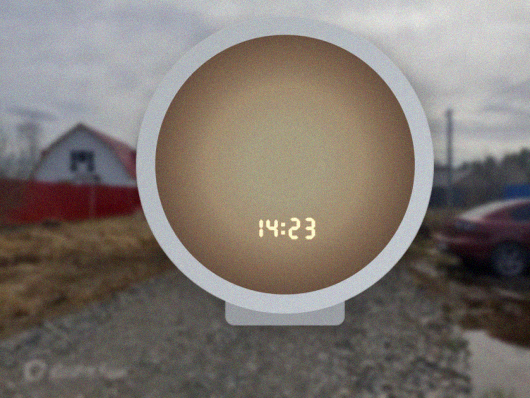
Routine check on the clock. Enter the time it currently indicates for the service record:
14:23
